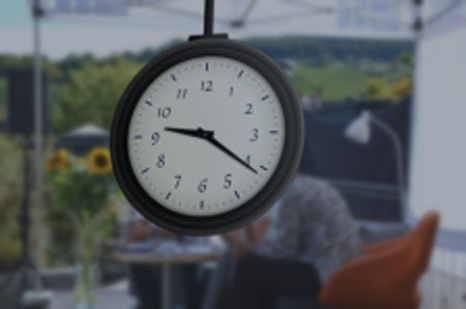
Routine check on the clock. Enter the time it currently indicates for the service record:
9:21
